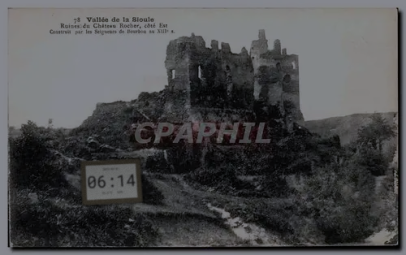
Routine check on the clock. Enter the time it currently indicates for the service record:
6:14
